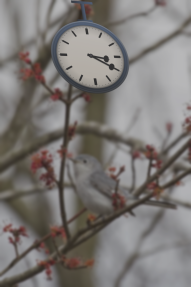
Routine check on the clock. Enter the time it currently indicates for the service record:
3:20
